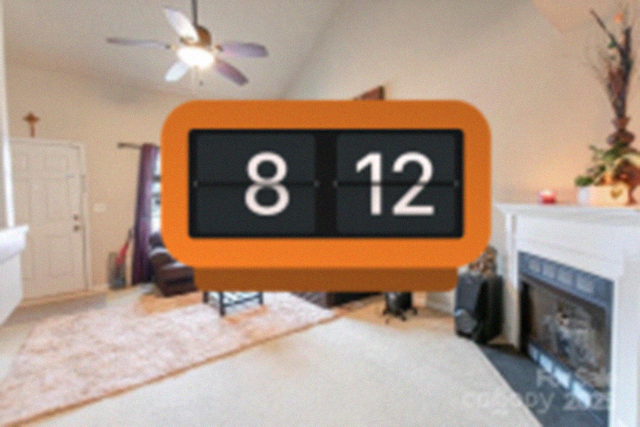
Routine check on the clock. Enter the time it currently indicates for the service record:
8:12
